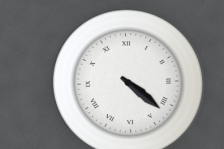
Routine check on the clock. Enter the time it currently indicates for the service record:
4:22
